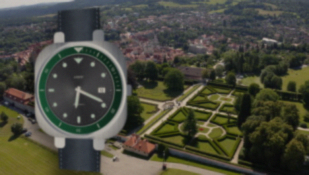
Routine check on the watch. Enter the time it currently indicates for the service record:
6:19
